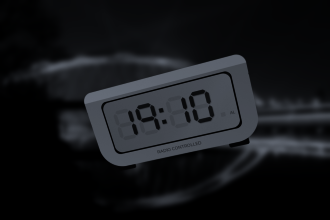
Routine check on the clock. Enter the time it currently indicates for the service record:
19:10
